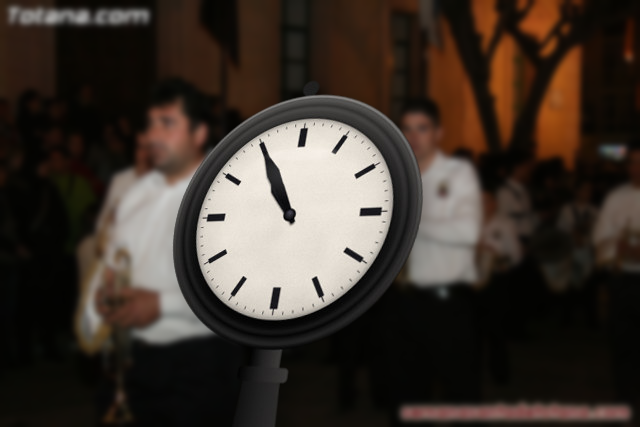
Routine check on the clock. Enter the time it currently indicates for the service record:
10:55
